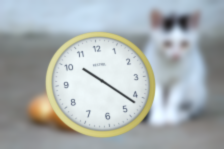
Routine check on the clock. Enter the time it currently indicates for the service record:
10:22
